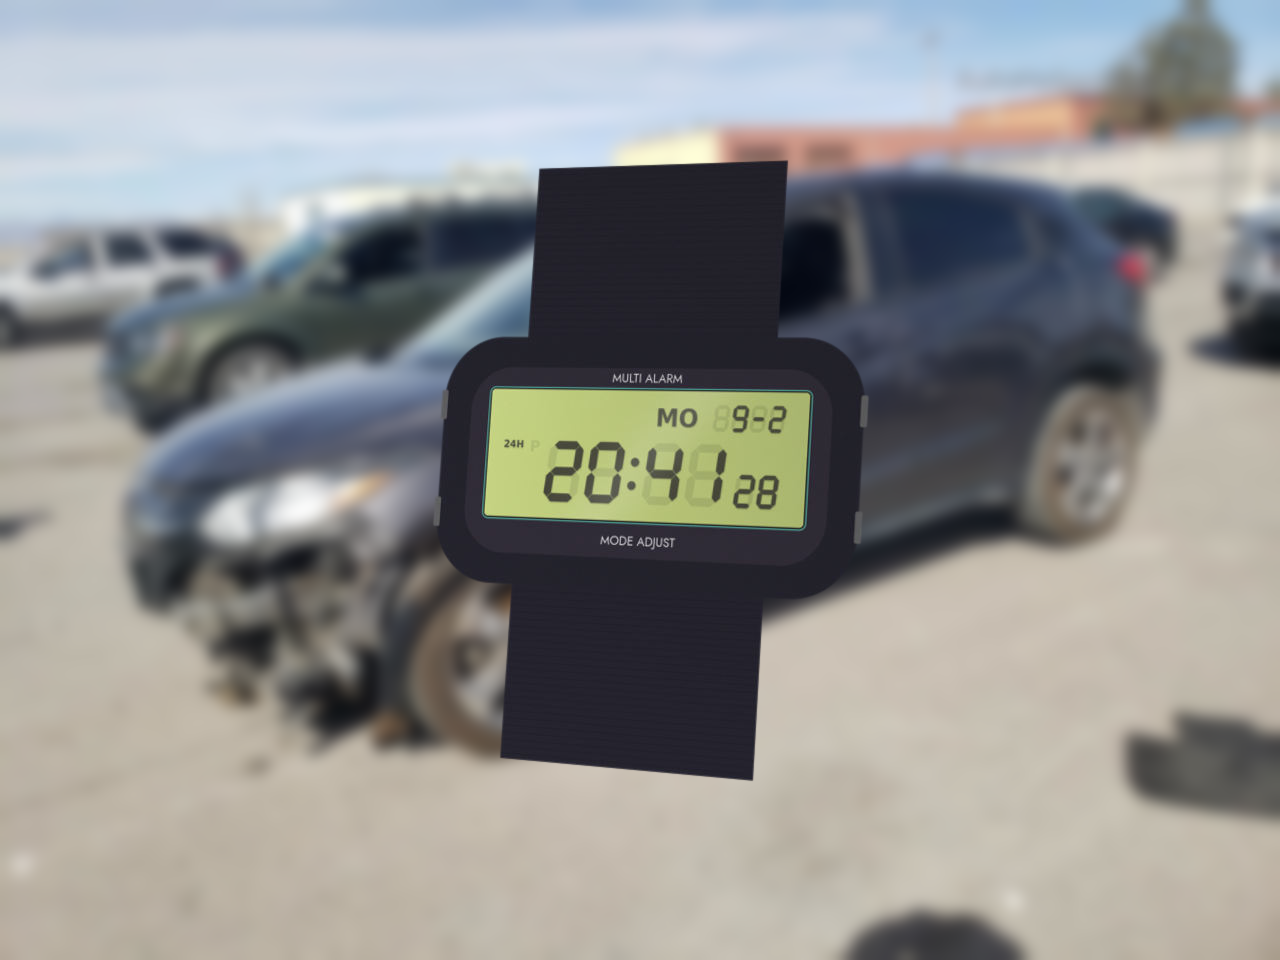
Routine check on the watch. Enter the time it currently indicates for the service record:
20:41:28
